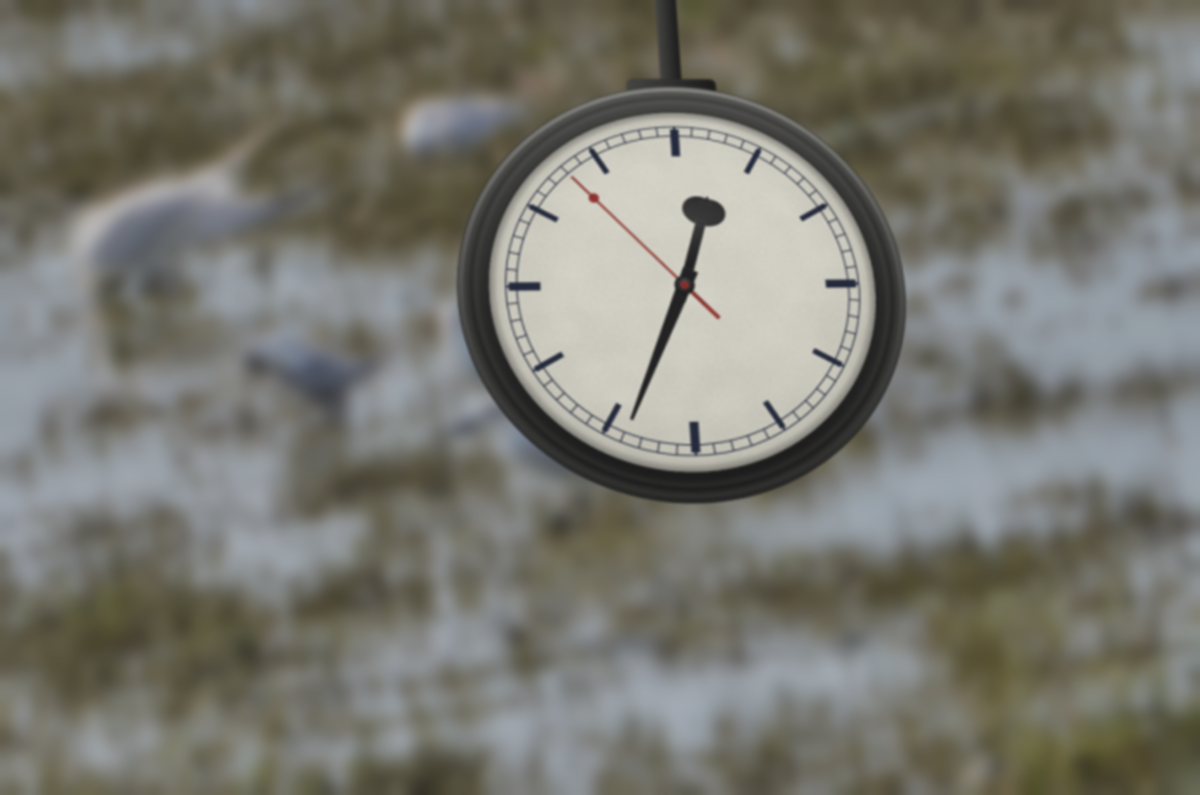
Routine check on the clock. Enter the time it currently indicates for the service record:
12:33:53
